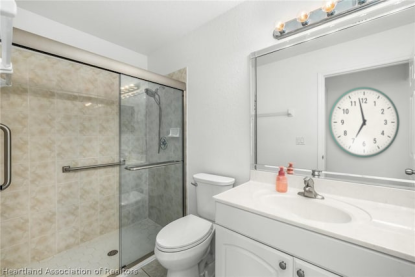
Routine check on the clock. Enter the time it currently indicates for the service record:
6:58
